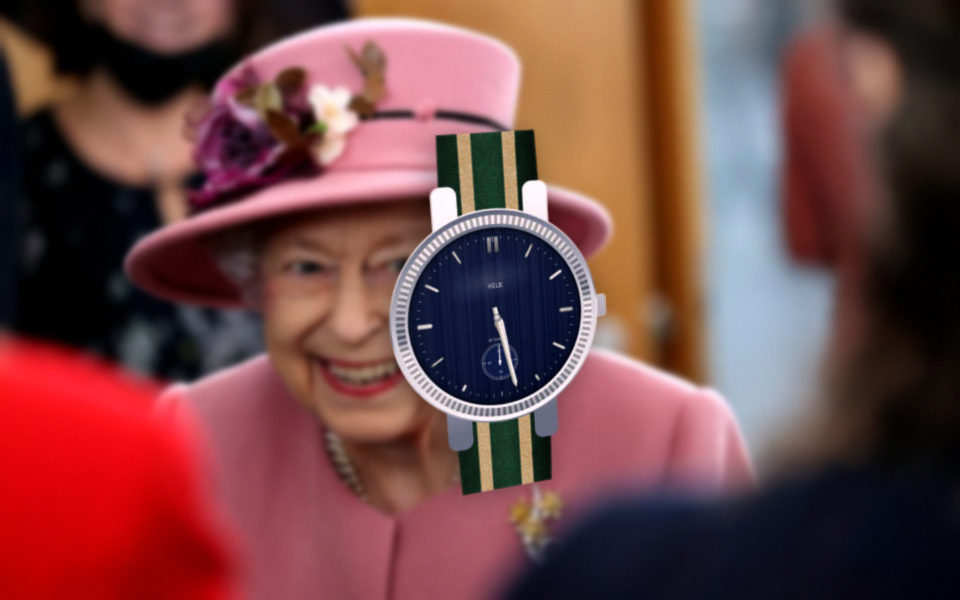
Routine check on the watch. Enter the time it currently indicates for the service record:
5:28
